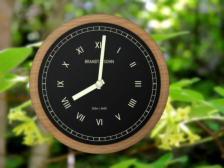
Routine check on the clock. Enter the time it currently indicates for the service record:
8:01
